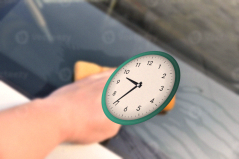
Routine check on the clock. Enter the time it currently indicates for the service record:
9:36
